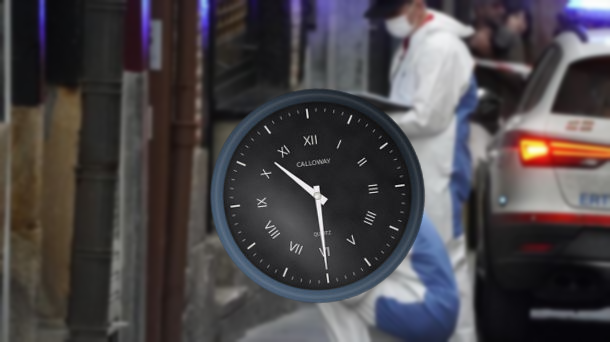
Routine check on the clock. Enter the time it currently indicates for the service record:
10:30
